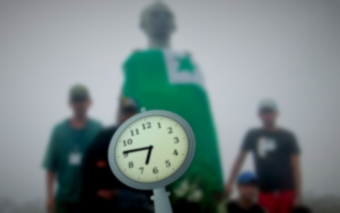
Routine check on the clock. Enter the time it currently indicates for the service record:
6:46
